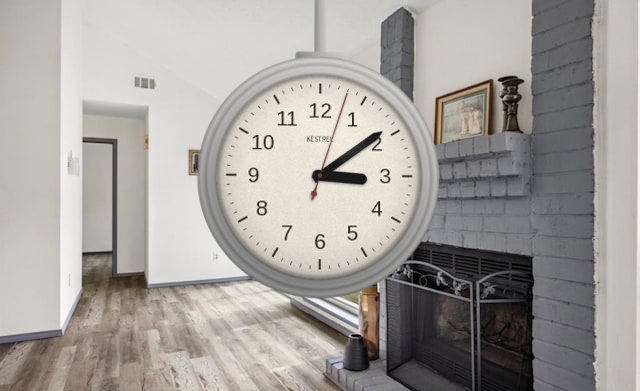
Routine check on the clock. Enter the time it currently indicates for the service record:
3:09:03
